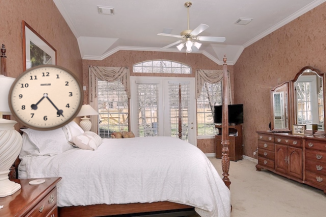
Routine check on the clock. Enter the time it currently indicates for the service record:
7:24
